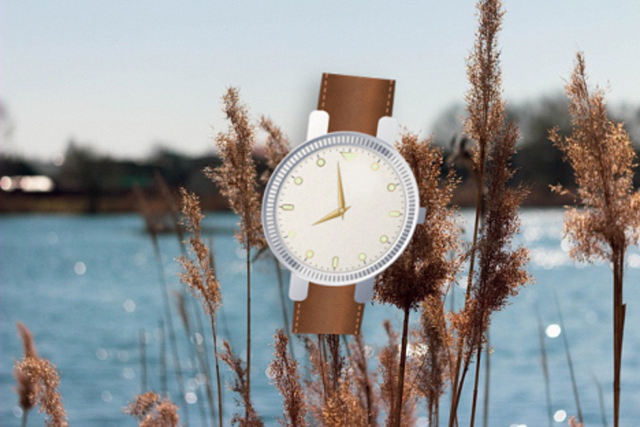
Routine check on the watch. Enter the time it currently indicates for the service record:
7:58
